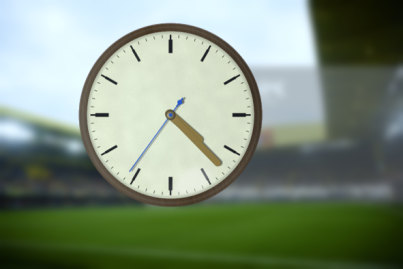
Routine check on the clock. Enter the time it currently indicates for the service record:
4:22:36
